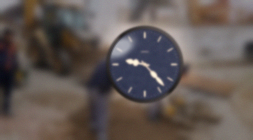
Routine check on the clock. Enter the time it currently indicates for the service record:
9:23
